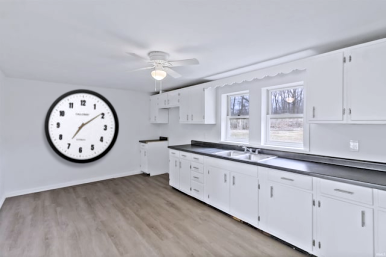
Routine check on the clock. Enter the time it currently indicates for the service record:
7:09
